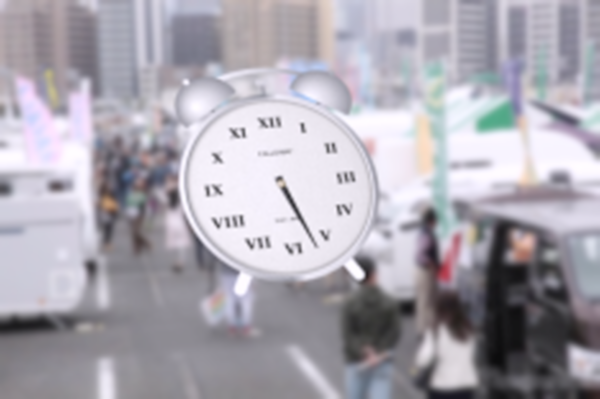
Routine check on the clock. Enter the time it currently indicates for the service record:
5:27
